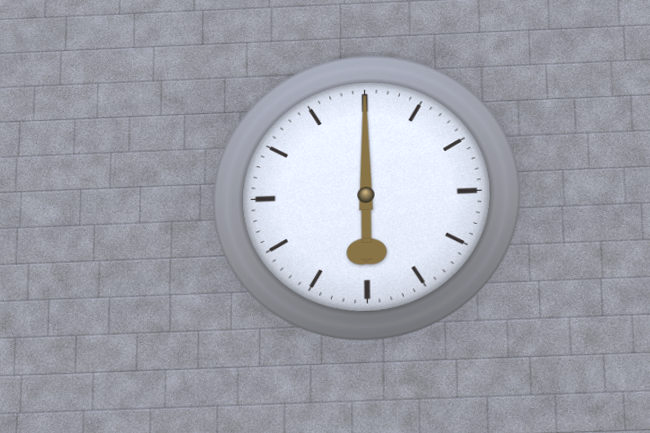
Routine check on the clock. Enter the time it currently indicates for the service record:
6:00
